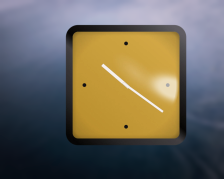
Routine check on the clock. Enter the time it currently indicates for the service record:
10:21
